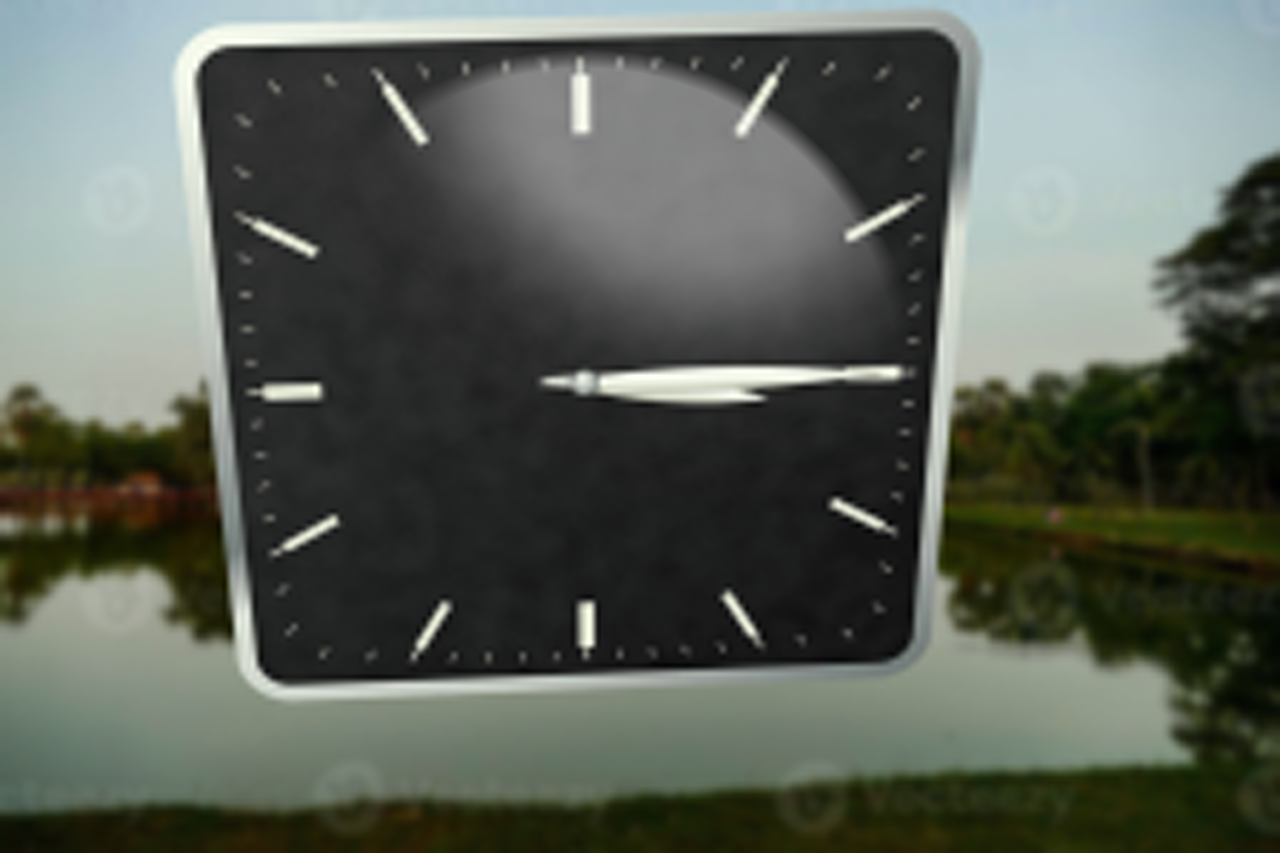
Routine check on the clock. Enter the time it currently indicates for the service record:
3:15
